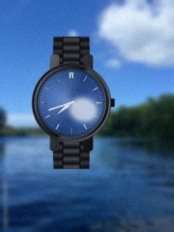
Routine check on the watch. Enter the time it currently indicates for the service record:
7:42
